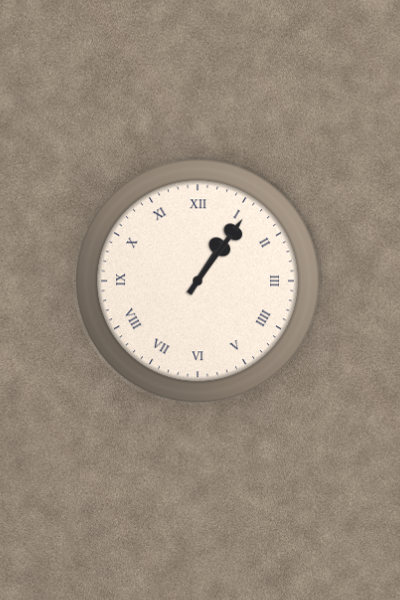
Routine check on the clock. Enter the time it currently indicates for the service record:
1:06
